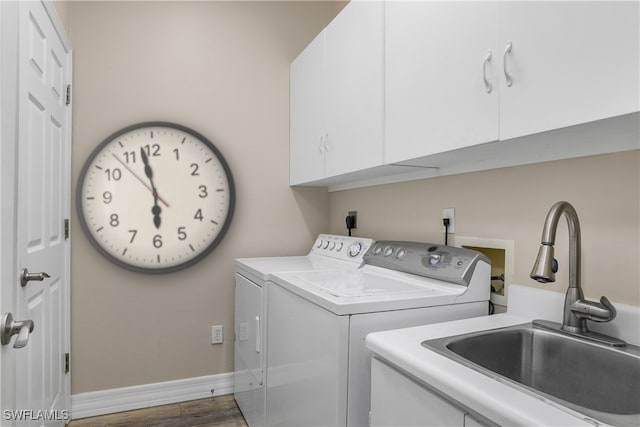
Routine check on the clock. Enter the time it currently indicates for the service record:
5:57:53
